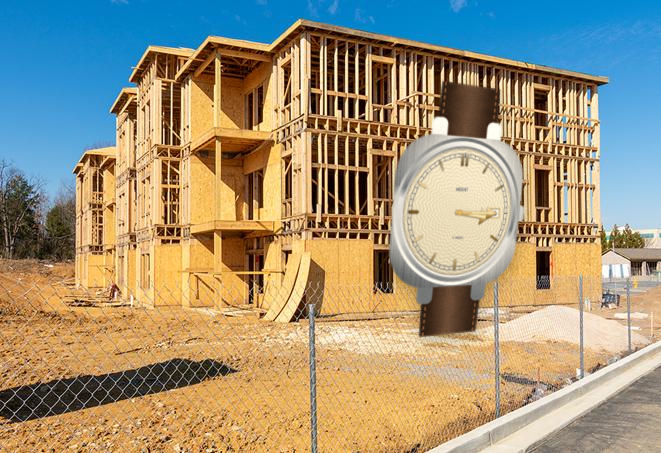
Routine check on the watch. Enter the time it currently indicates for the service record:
3:15
